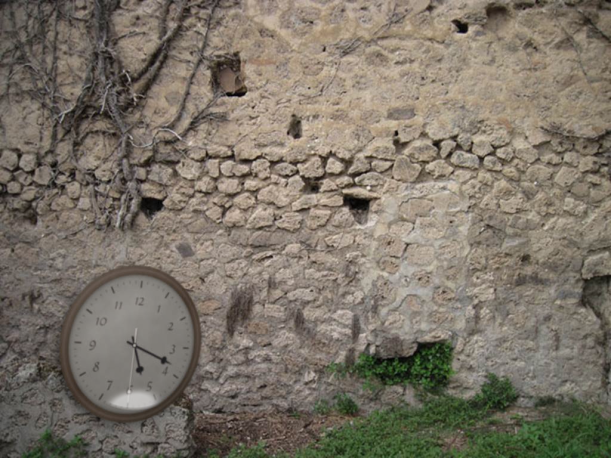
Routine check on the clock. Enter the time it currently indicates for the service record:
5:18:30
